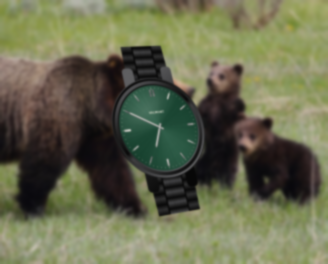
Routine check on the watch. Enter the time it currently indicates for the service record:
6:50
